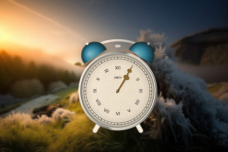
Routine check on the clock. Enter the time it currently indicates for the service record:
1:05
